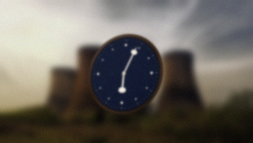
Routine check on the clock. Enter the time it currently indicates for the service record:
6:04
